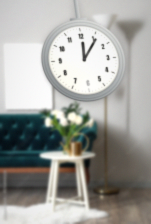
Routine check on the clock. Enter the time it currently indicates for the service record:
12:06
